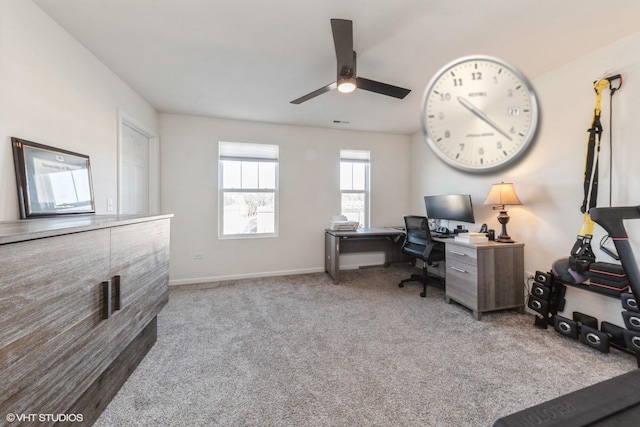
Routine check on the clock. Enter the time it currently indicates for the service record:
10:22
